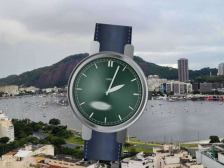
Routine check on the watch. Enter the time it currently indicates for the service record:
2:03
